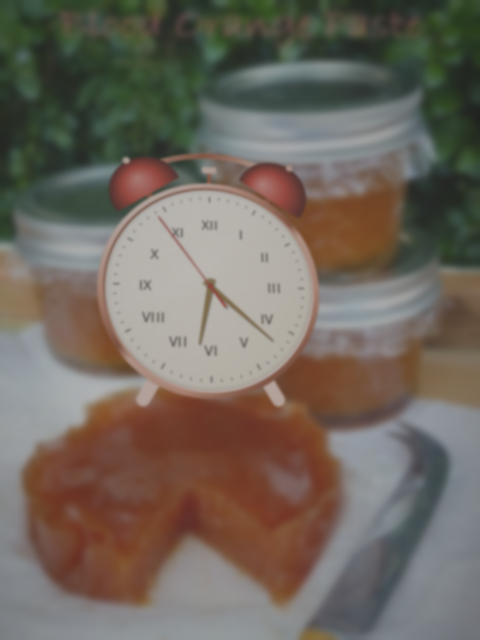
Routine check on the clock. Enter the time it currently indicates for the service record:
6:21:54
